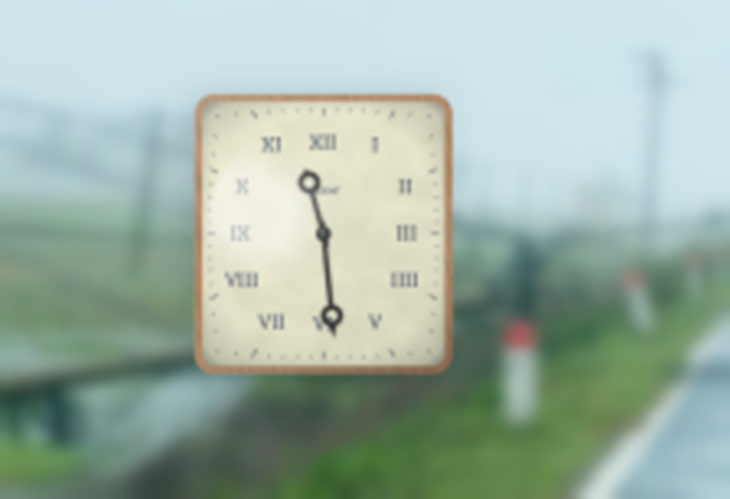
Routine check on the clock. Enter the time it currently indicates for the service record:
11:29
